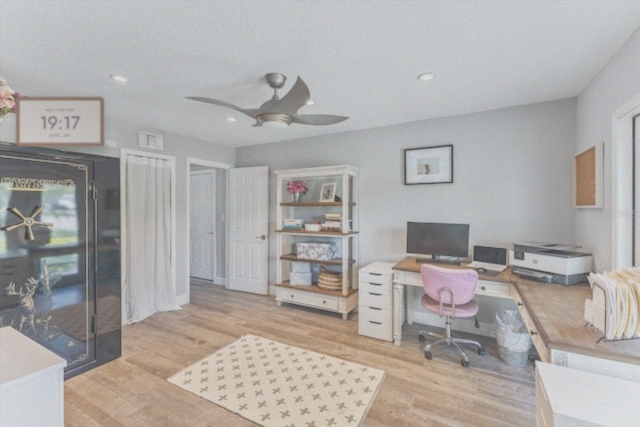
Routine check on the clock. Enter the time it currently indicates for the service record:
19:17
